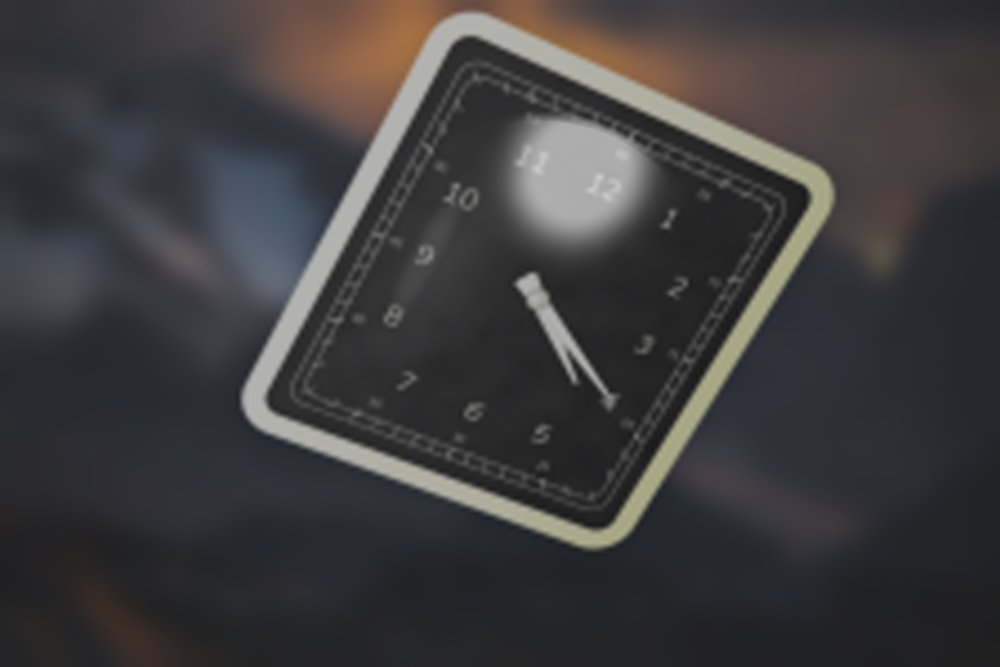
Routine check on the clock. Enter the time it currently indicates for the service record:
4:20
